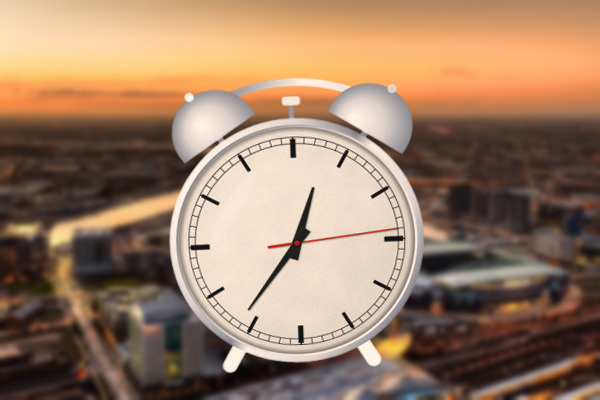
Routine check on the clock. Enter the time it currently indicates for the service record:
12:36:14
